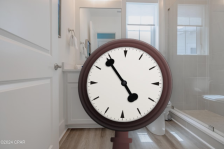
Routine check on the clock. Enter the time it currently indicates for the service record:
4:54
